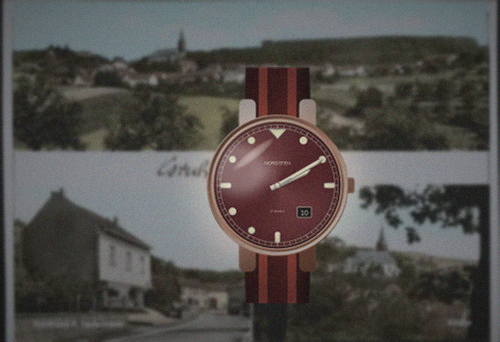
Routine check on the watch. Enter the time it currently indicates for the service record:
2:10
